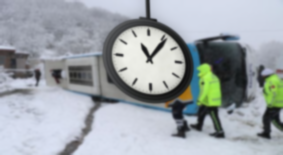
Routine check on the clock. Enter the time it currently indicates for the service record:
11:06
